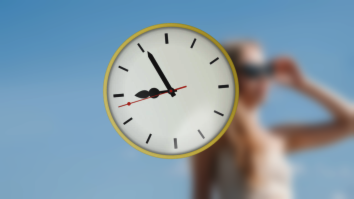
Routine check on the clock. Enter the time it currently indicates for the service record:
8:55:43
